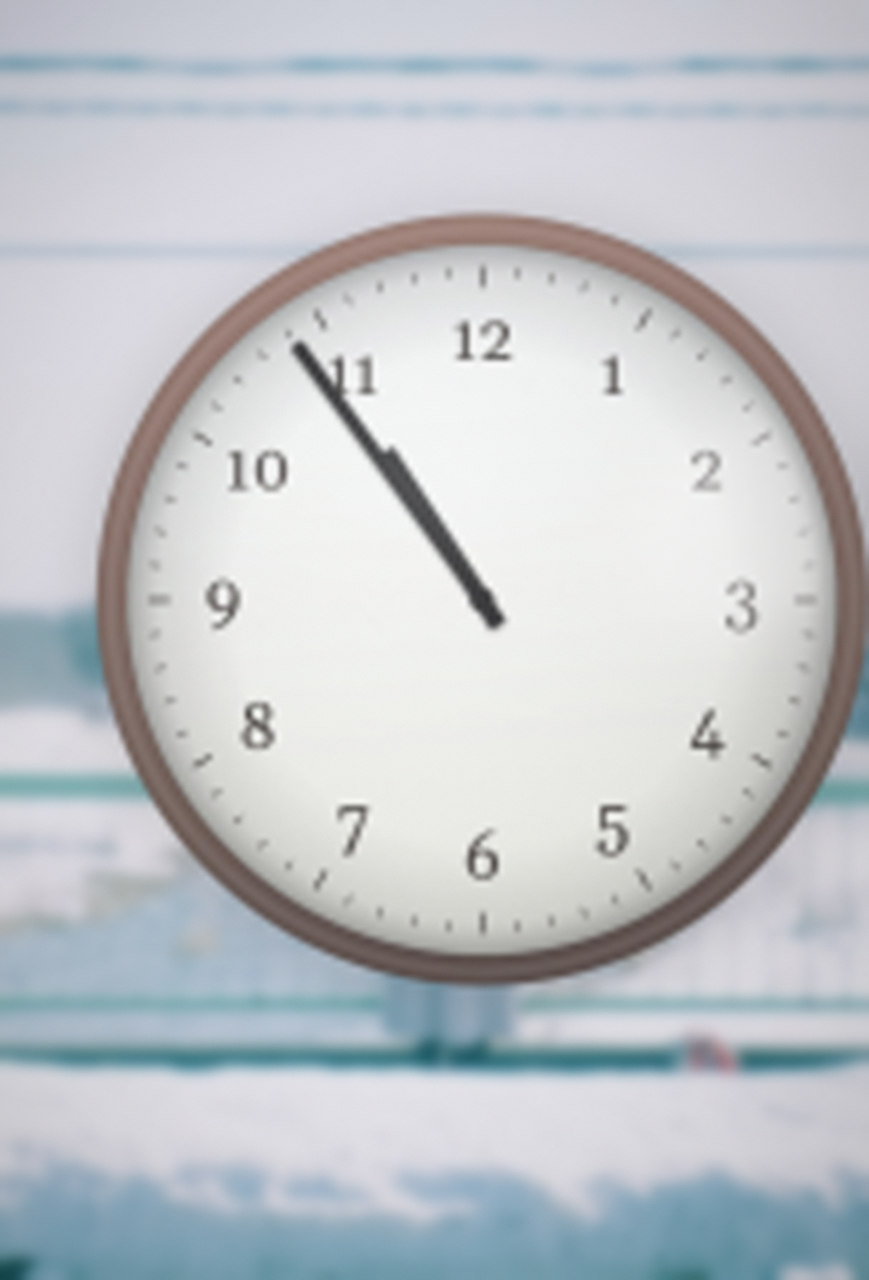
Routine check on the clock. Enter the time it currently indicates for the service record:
10:54
